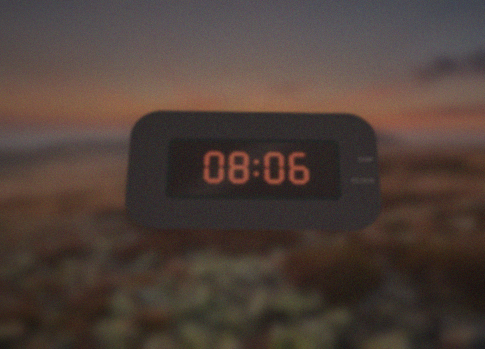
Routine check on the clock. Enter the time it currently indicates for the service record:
8:06
